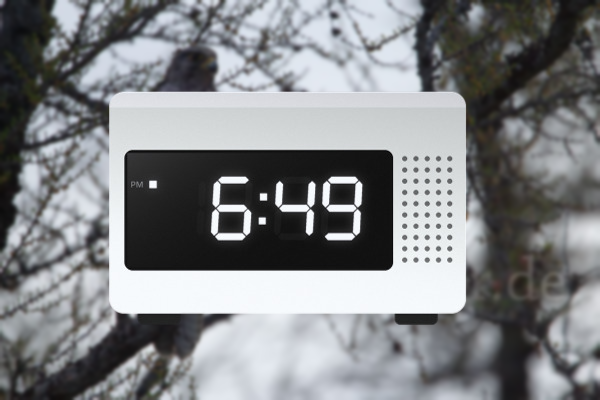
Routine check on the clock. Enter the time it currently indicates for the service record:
6:49
